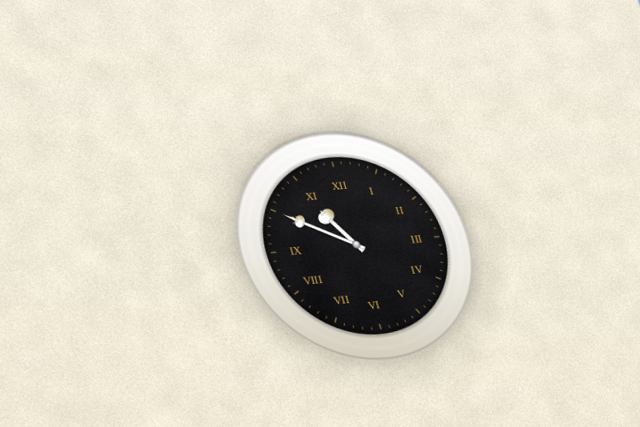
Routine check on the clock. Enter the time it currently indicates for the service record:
10:50
